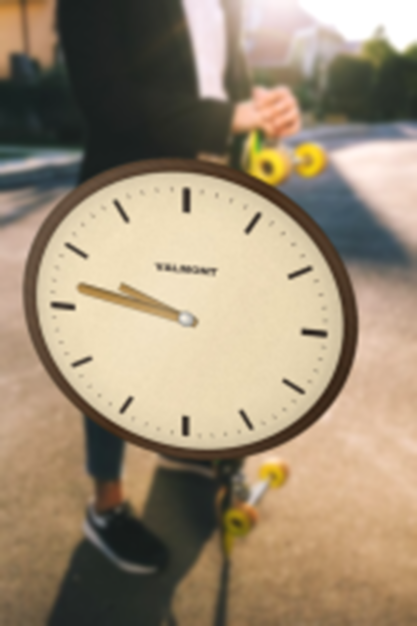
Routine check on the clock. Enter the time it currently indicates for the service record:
9:47
